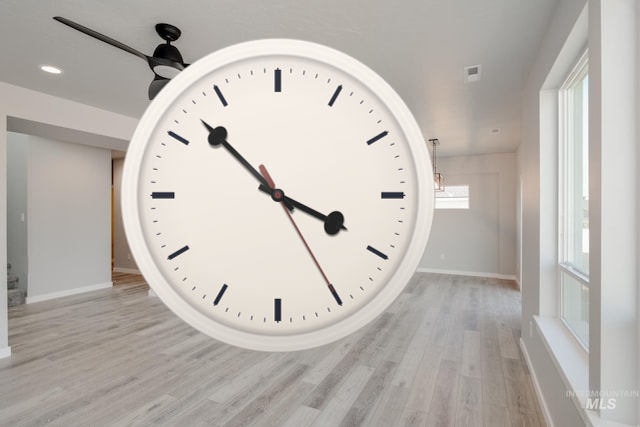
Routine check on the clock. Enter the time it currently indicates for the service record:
3:52:25
